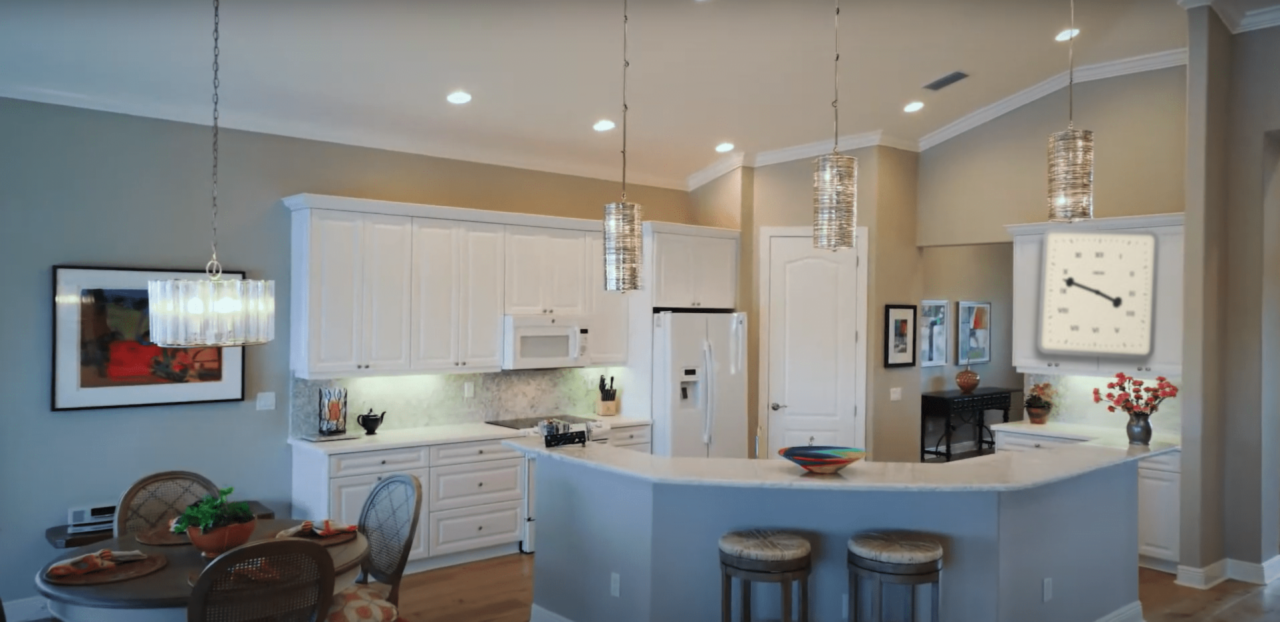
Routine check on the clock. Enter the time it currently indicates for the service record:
3:48
